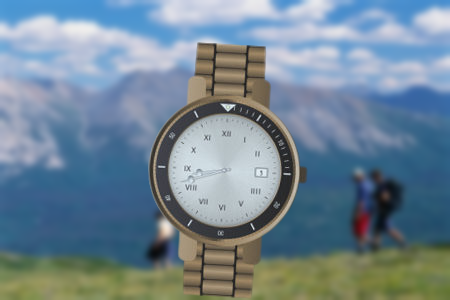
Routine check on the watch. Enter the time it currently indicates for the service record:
8:42
